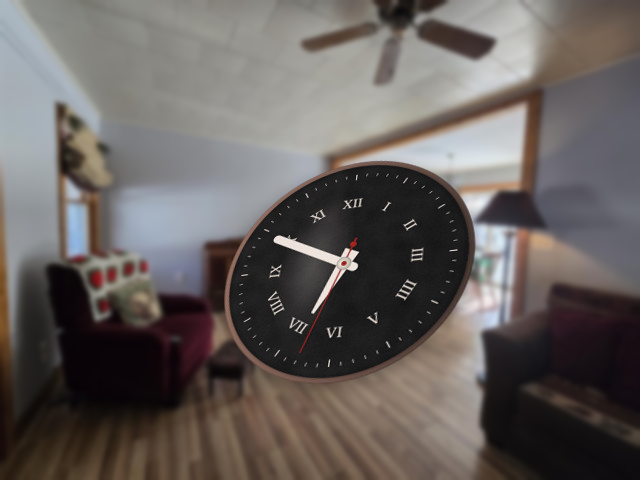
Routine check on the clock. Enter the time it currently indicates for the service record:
6:49:33
